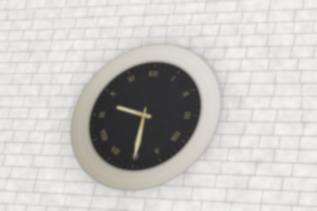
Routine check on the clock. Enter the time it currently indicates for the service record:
9:30
